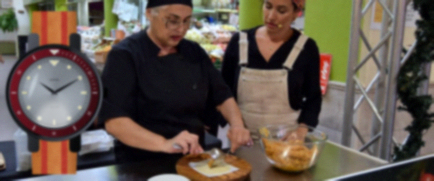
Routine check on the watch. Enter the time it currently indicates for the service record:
10:10
